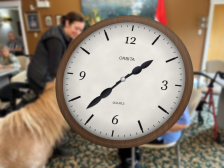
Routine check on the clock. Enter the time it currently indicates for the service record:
1:37
